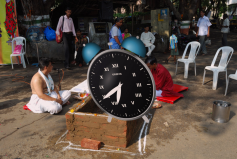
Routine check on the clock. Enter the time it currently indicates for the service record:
6:40
